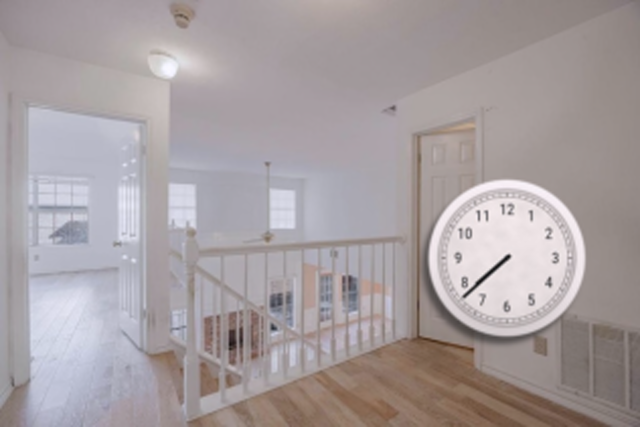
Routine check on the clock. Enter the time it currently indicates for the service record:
7:38
